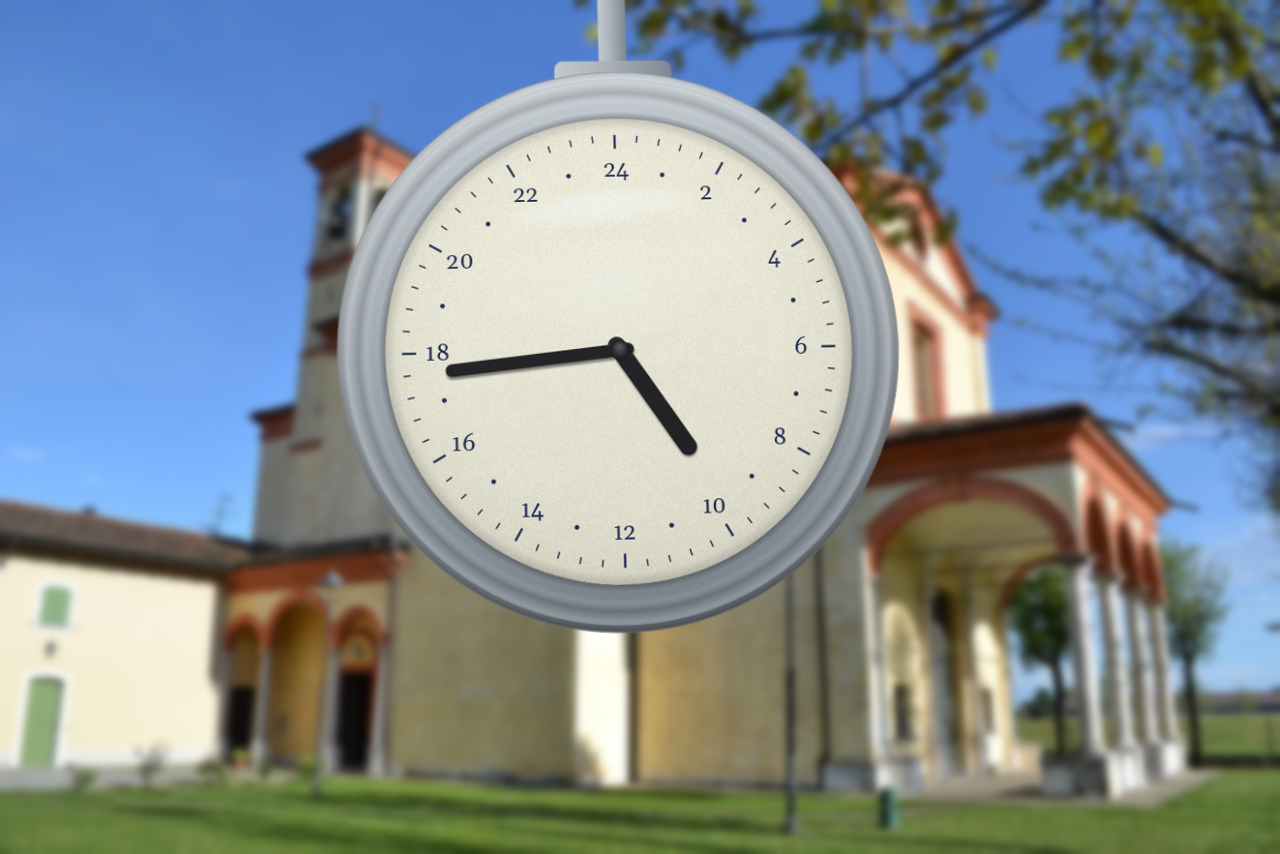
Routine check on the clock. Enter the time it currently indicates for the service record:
9:44
